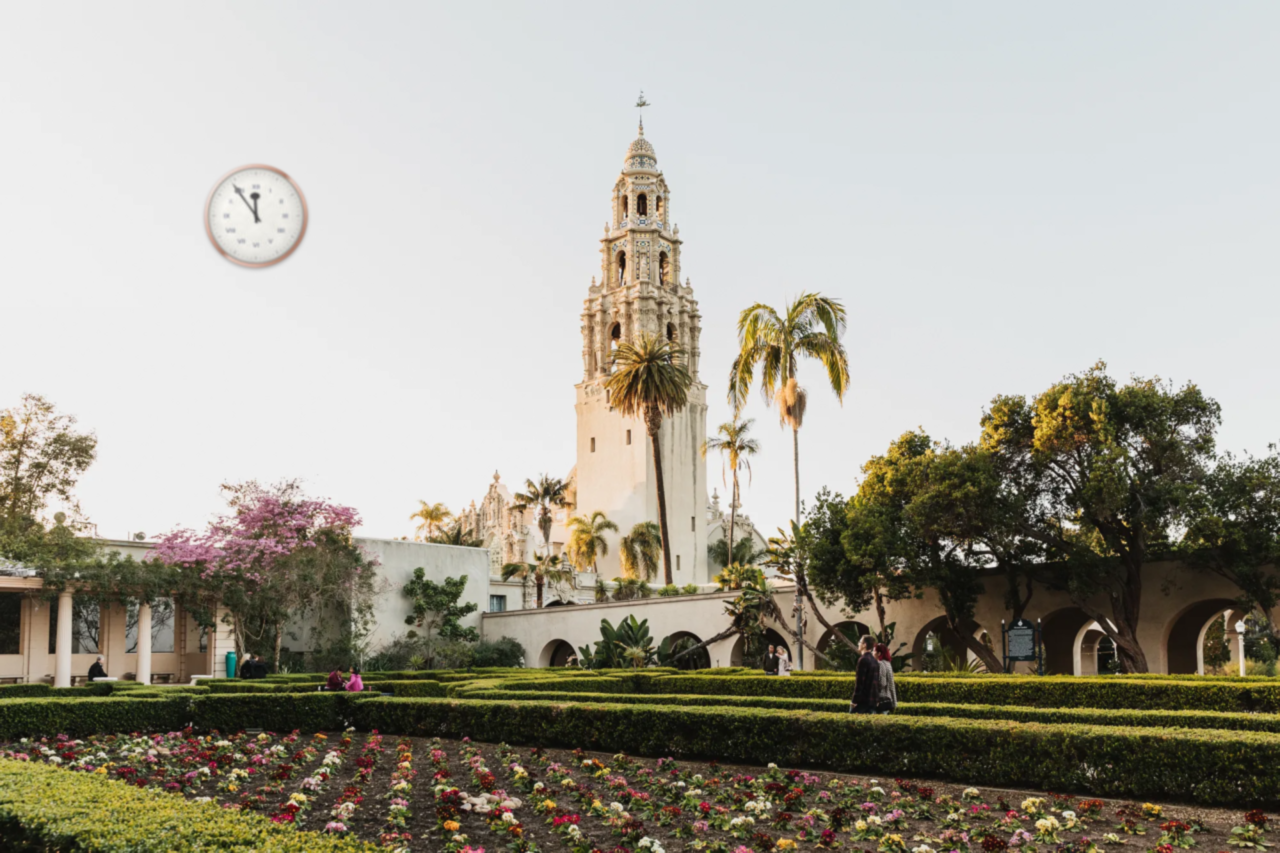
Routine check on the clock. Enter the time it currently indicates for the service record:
11:54
